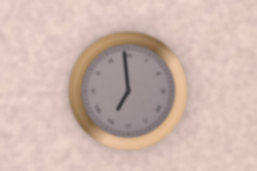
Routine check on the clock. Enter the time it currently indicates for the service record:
6:59
